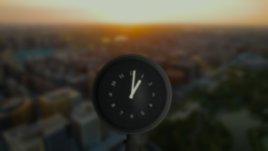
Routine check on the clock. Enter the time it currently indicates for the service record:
1:01
